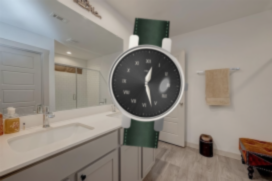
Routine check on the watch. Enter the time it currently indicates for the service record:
12:27
